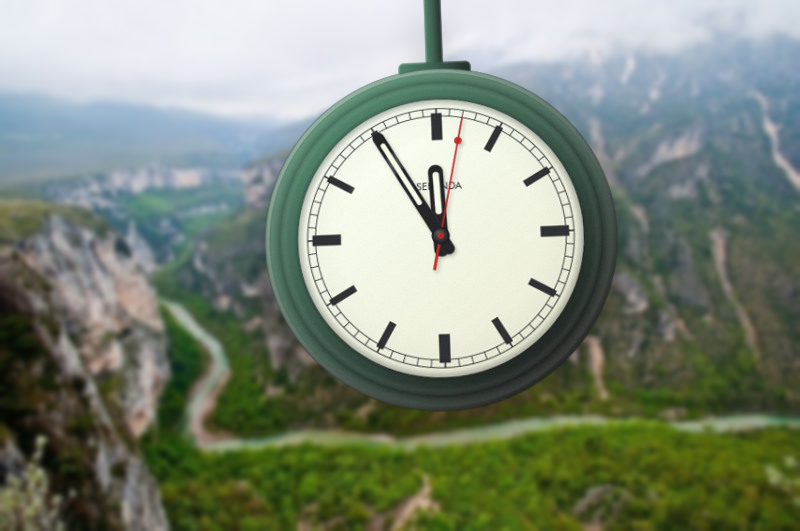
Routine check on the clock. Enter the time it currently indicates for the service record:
11:55:02
